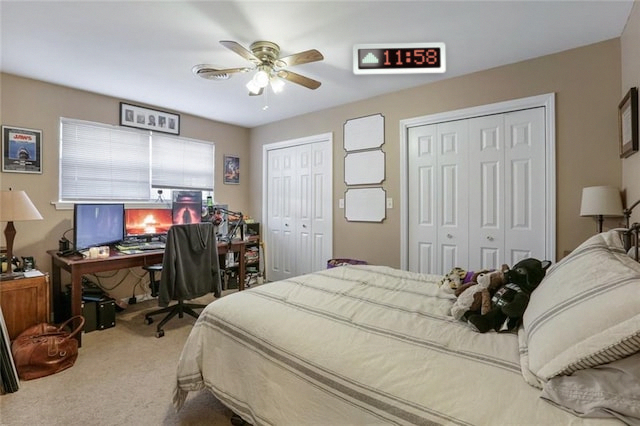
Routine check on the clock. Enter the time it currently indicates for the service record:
11:58
